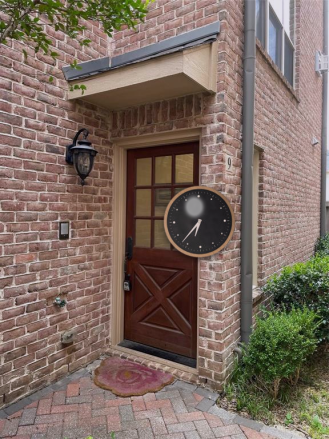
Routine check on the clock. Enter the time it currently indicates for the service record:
6:37
